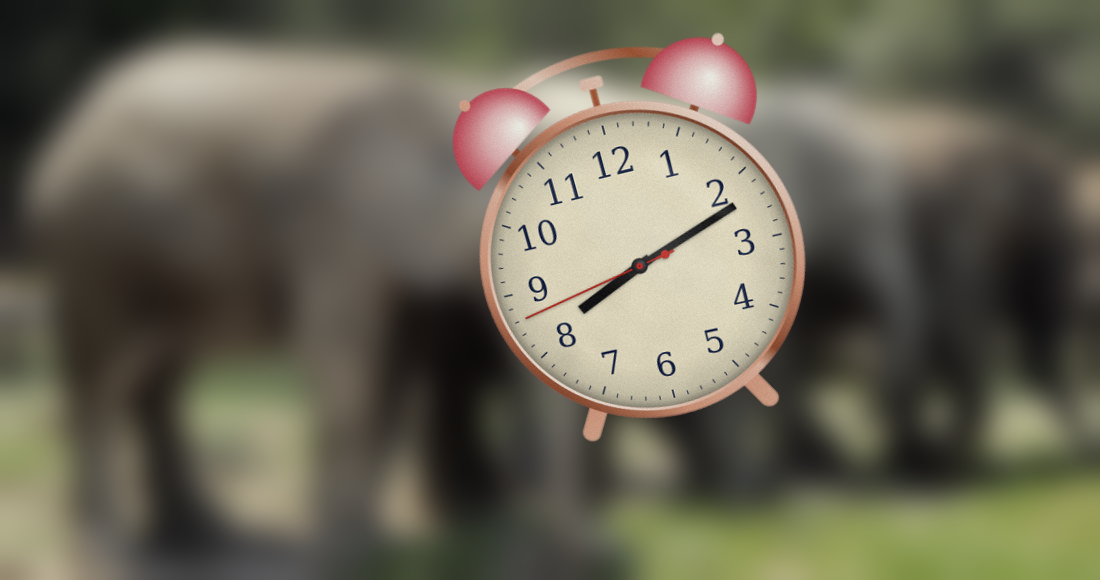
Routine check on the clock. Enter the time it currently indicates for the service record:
8:11:43
